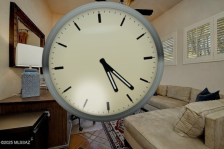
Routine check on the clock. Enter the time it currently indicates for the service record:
5:23
